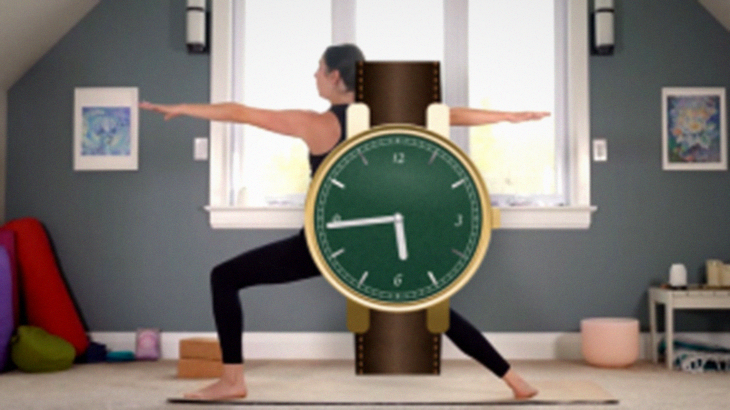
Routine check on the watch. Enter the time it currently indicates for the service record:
5:44
